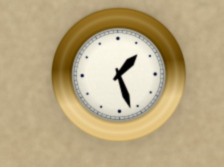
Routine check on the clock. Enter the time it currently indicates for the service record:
1:27
